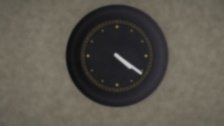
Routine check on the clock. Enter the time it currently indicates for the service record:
4:21
